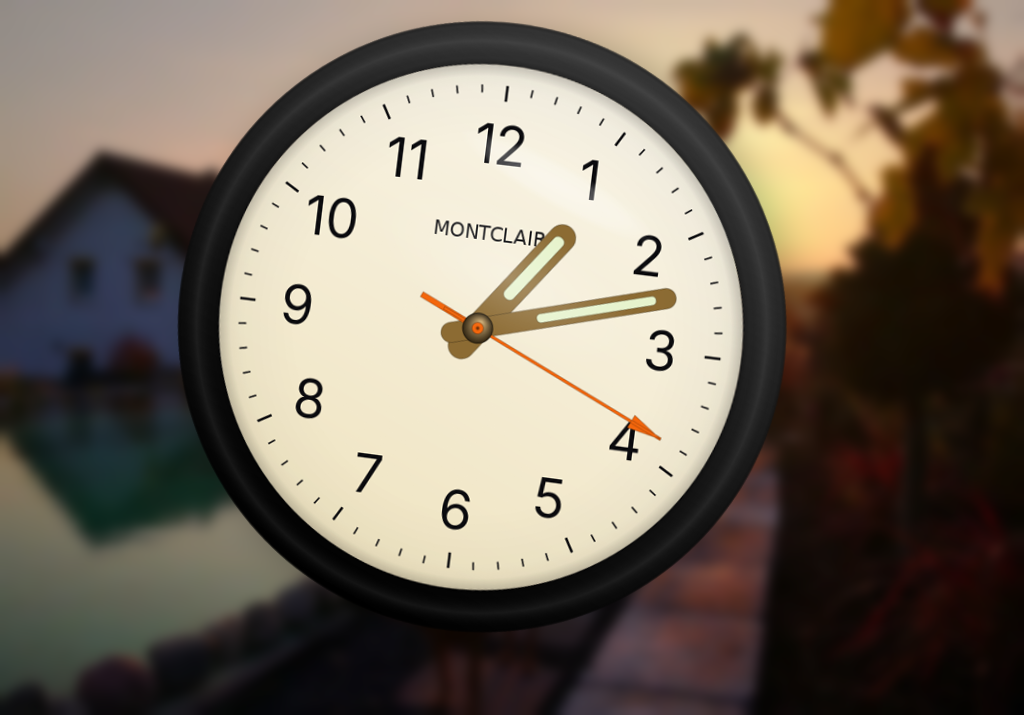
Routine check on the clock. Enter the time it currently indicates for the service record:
1:12:19
